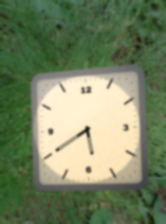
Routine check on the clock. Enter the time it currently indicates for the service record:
5:40
